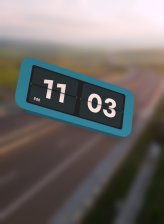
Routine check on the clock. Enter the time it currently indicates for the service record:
11:03
